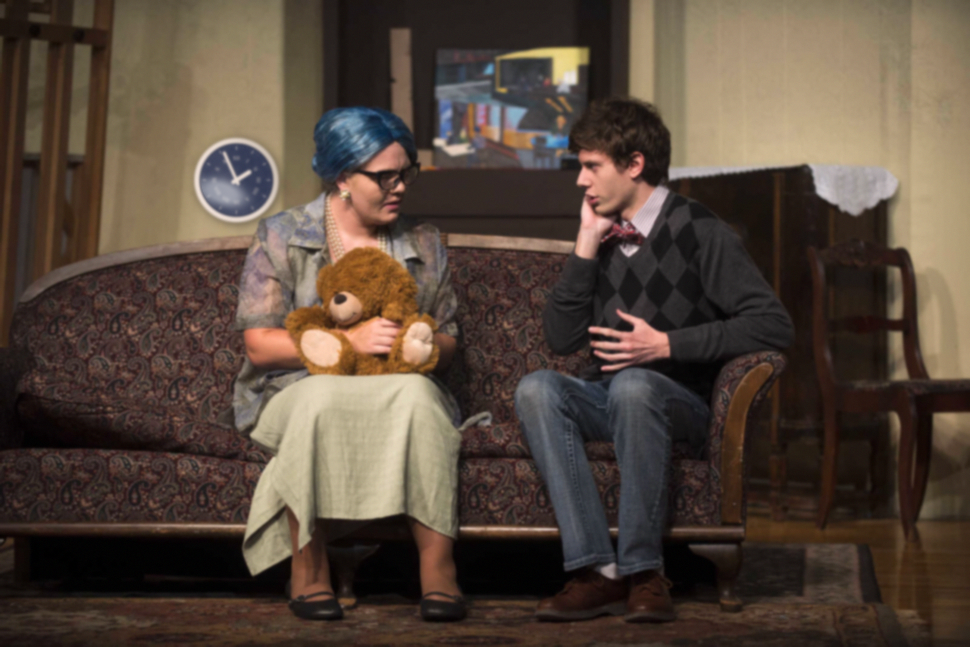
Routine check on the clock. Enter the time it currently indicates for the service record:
1:56
